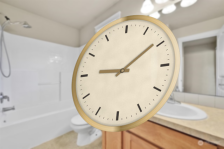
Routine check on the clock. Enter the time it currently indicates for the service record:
9:09
